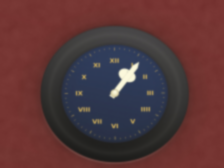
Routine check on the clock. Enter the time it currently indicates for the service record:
1:06
